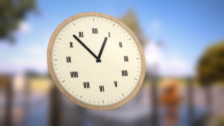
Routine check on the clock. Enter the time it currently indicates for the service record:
12:53
